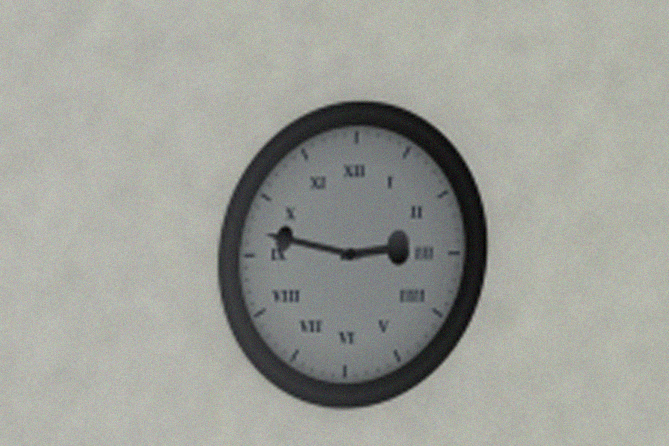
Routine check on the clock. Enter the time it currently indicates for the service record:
2:47
